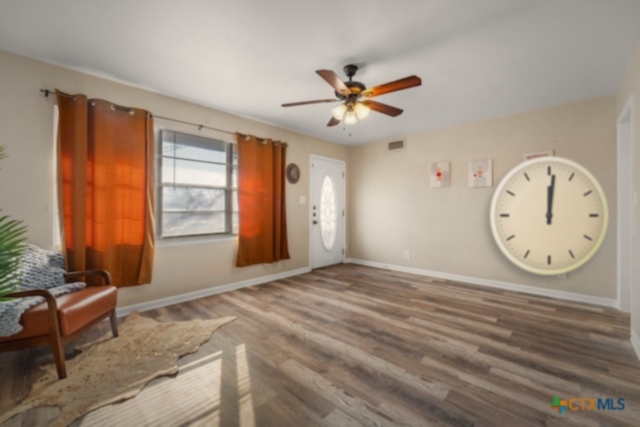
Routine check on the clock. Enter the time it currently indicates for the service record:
12:01
